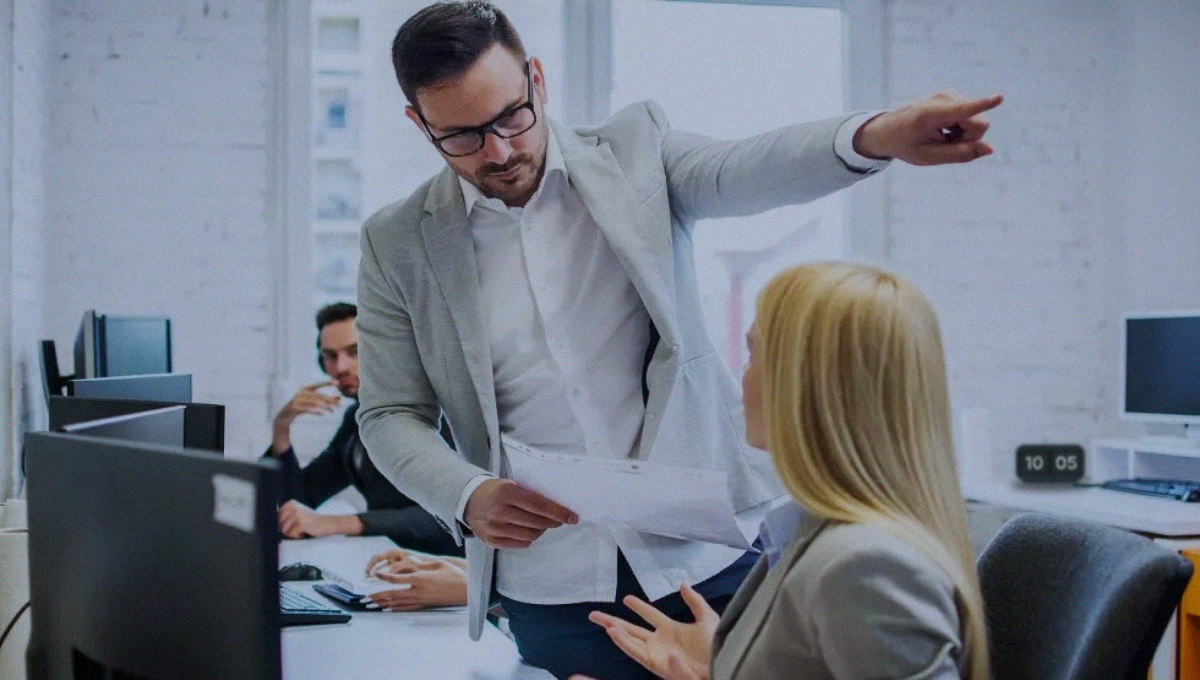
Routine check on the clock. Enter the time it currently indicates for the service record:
10:05
